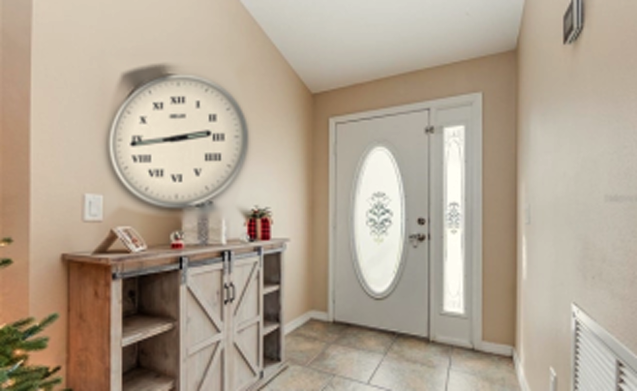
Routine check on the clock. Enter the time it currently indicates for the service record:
2:44
